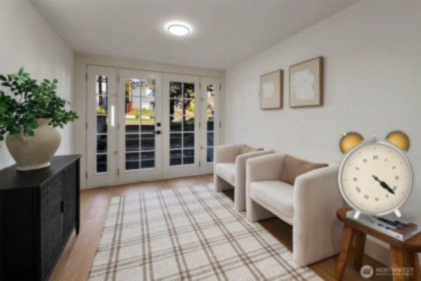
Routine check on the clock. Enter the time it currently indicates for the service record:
4:22
